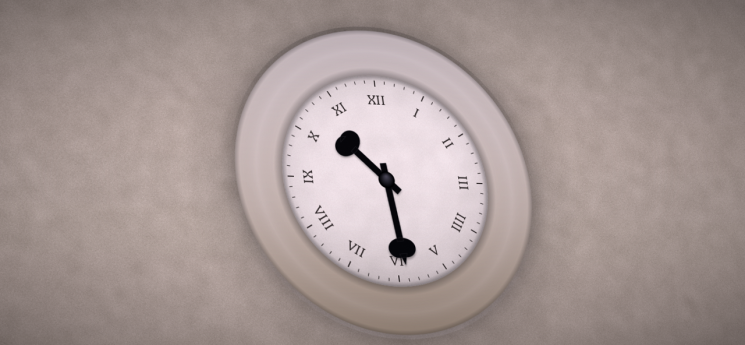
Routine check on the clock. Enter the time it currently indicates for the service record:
10:29
